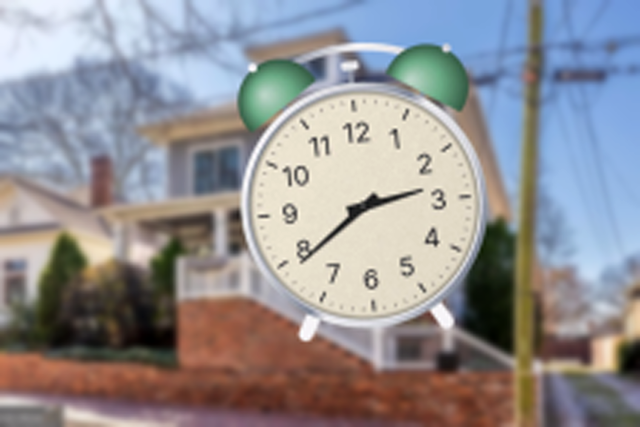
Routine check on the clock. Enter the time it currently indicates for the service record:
2:39
